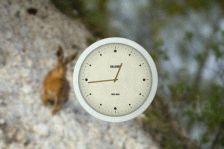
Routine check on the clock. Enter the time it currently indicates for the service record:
12:44
